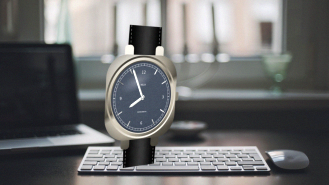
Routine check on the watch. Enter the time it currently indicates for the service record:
7:56
